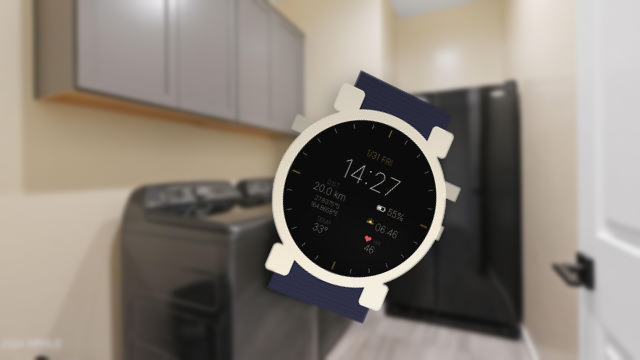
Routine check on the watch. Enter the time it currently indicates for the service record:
14:27
